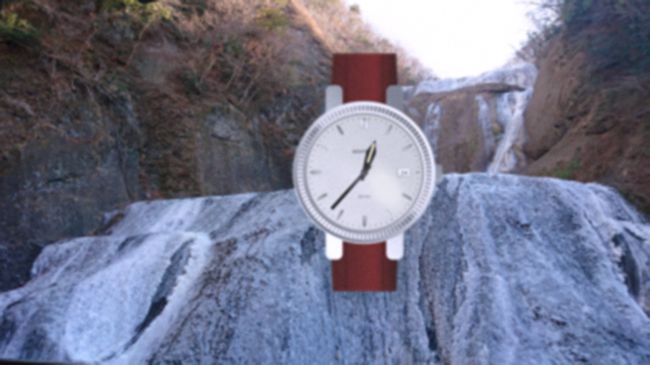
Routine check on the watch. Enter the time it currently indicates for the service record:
12:37
